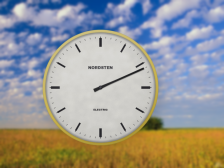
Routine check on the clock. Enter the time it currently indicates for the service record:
2:11
